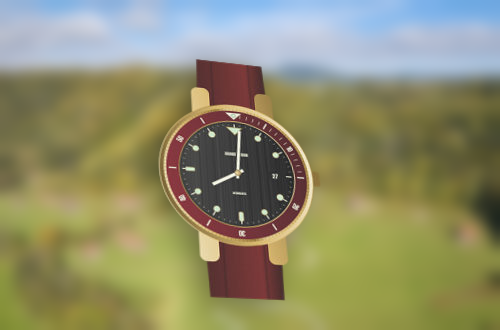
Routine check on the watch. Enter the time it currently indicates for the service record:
8:01
